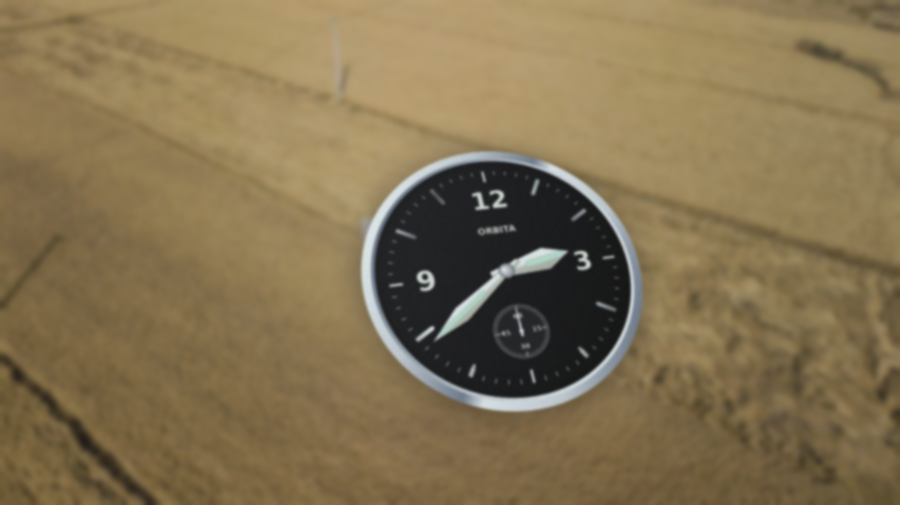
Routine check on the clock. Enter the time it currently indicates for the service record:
2:39
